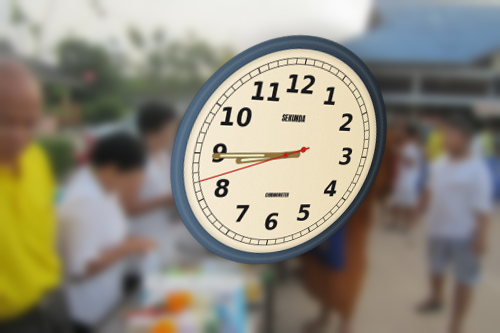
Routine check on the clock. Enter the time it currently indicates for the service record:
8:44:42
